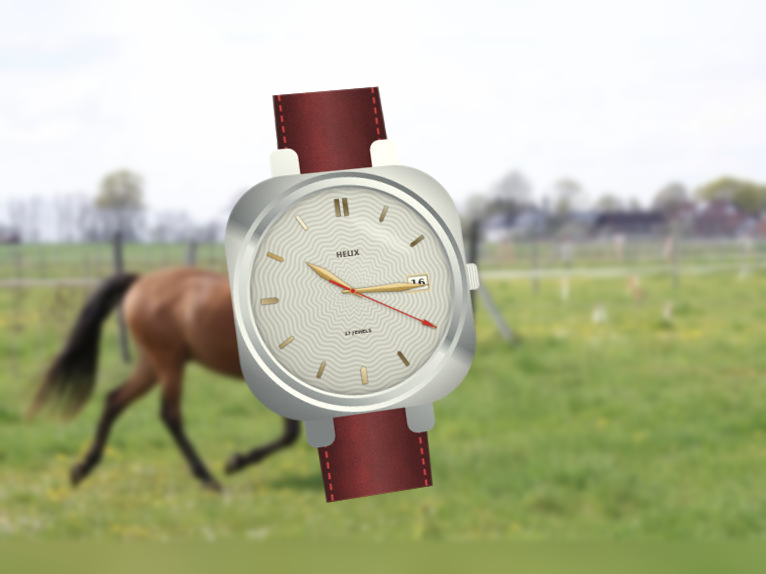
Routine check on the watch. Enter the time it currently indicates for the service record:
10:15:20
